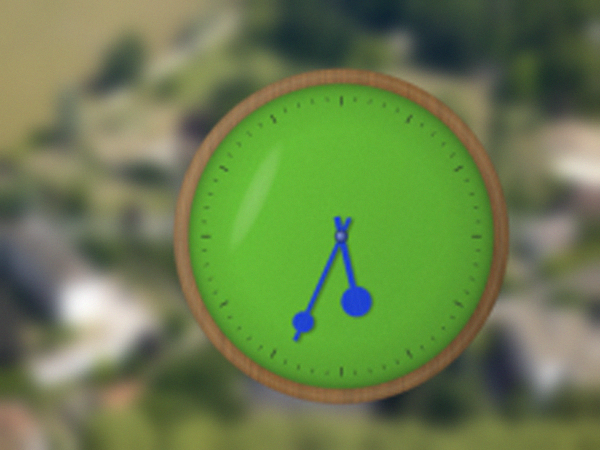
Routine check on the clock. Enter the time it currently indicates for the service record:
5:34
